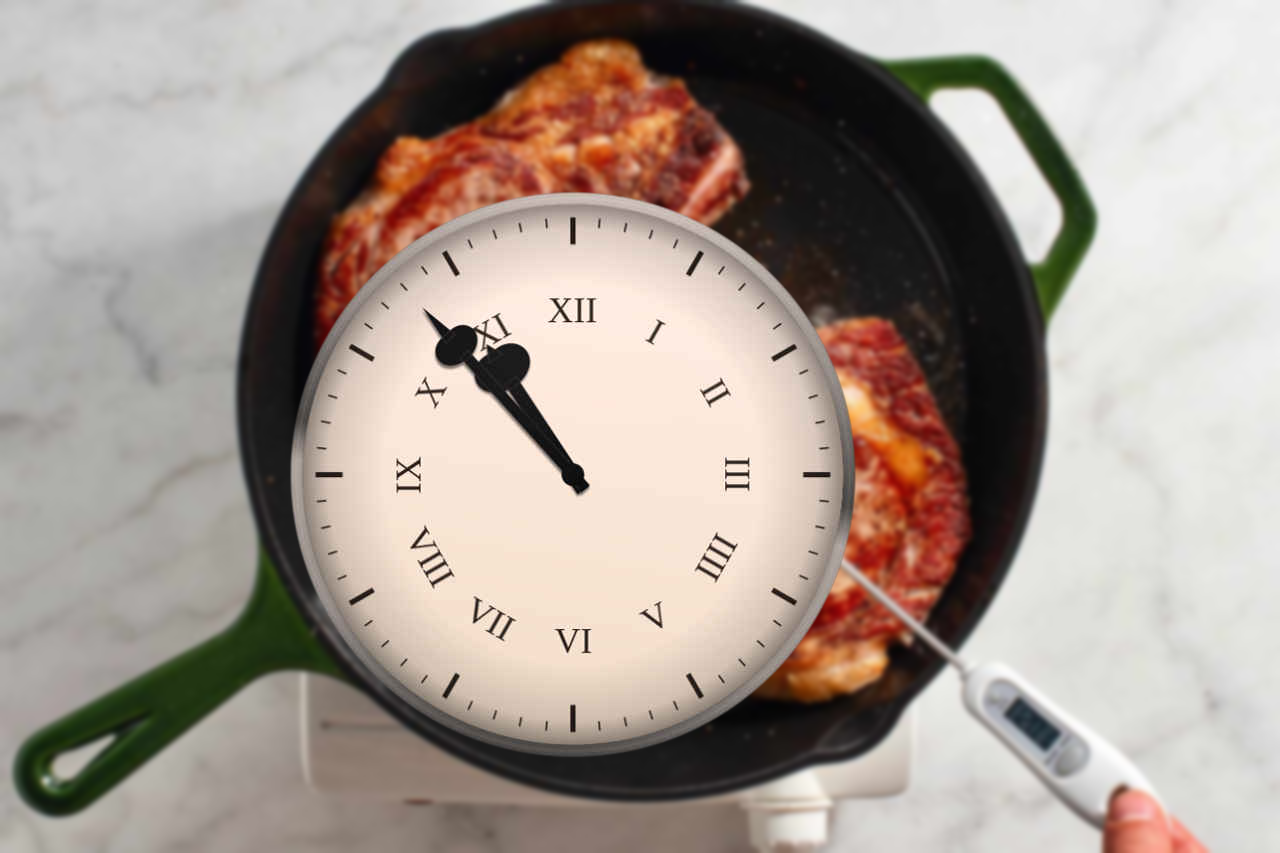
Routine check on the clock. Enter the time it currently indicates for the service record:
10:53
